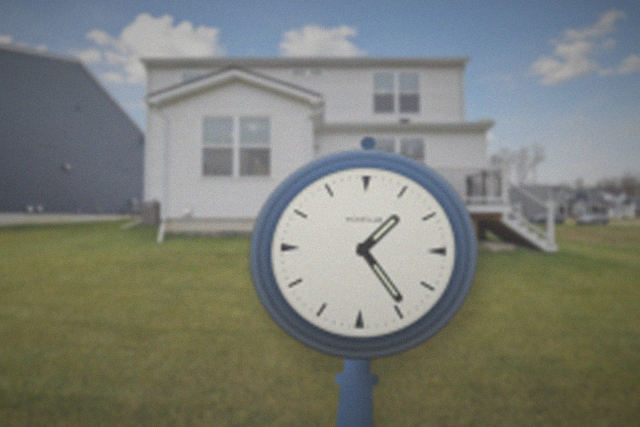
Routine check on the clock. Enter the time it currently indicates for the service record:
1:24
